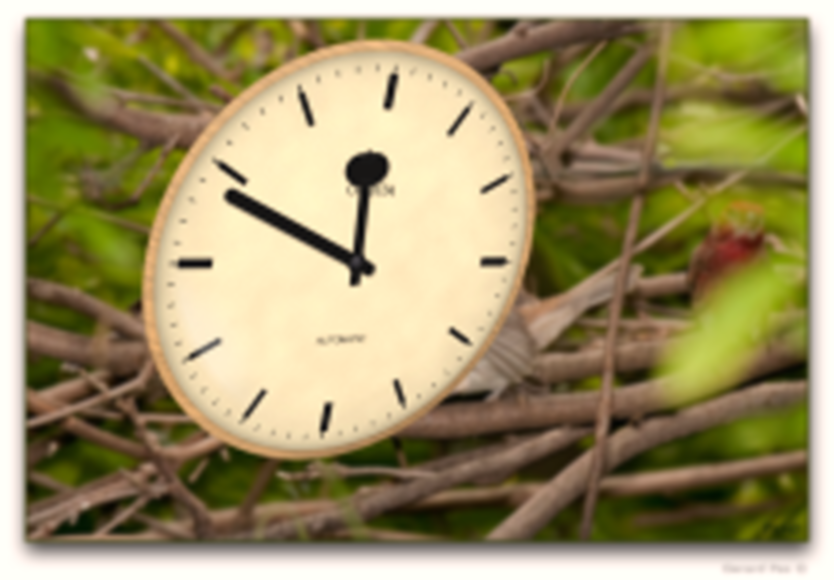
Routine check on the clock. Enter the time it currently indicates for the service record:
11:49
